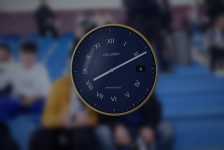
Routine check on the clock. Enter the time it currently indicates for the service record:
8:11
